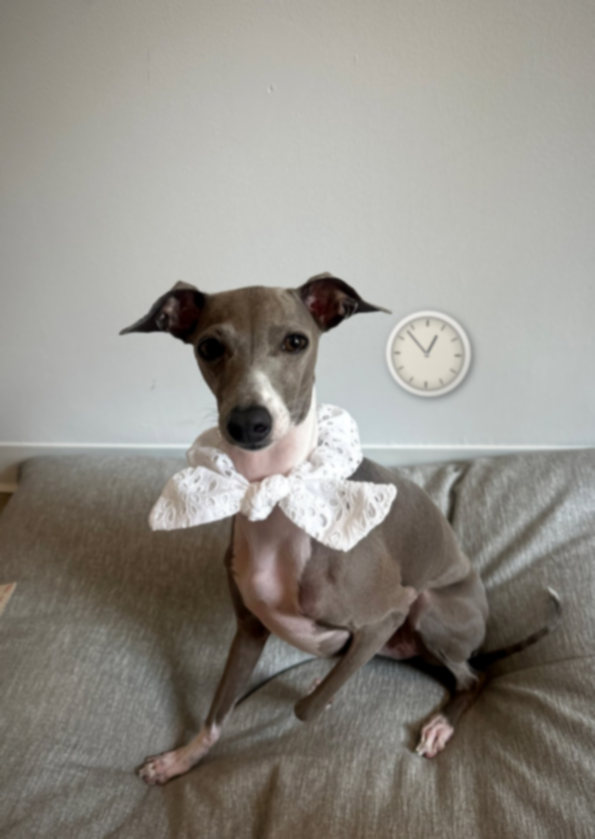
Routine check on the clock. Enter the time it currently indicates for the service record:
12:53
